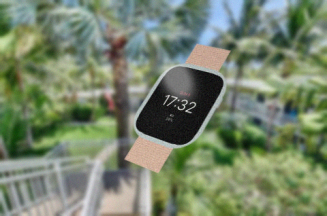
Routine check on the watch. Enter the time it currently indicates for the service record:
17:32
